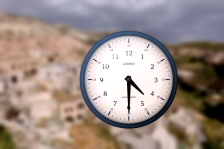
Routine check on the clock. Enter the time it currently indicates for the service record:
4:30
